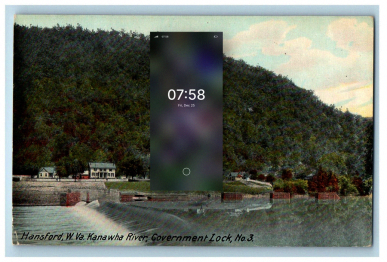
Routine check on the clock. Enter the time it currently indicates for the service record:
7:58
